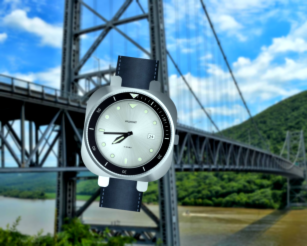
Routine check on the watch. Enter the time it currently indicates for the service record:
7:44
